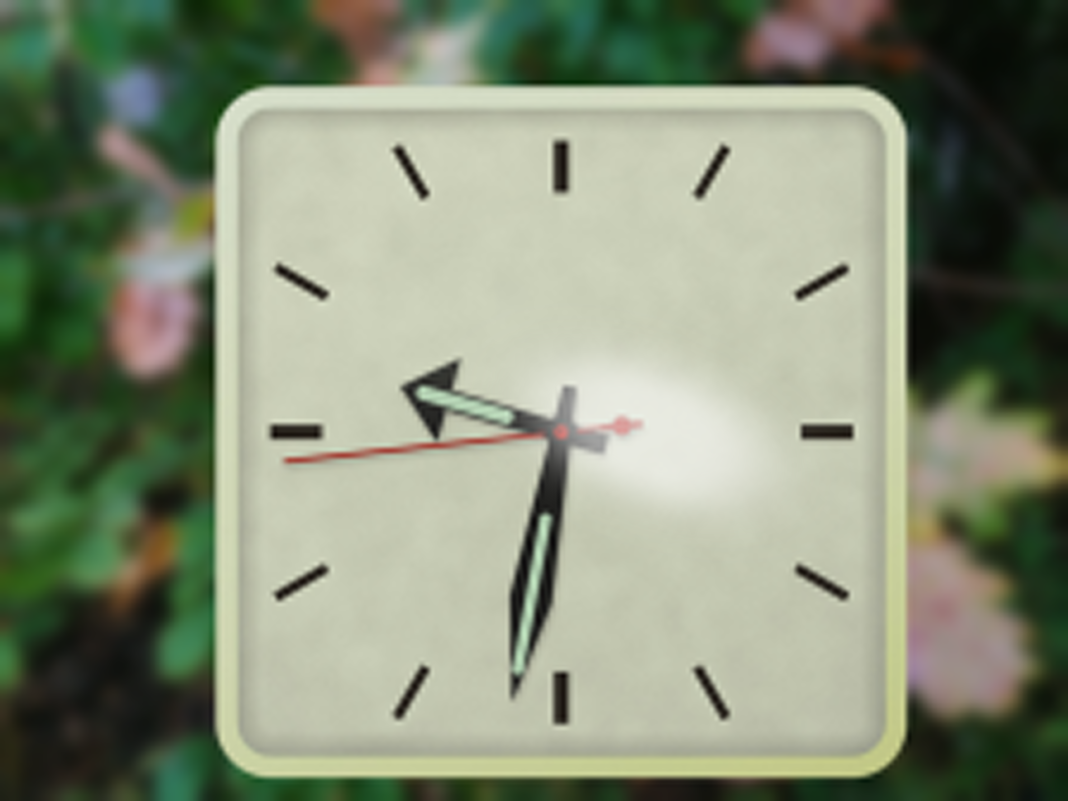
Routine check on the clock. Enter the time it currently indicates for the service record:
9:31:44
